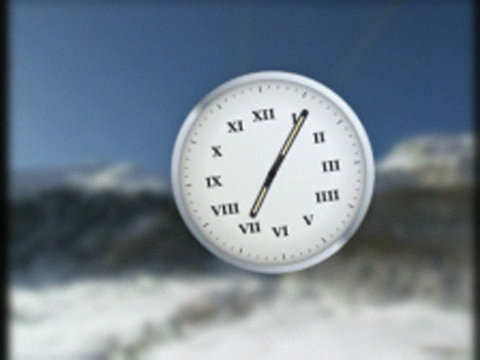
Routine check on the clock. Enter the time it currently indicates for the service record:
7:06
